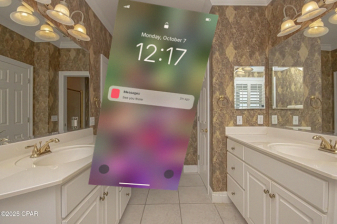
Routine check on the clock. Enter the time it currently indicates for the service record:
12:17
